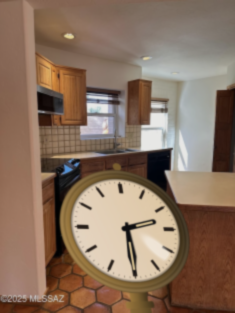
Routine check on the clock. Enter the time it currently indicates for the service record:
2:30
